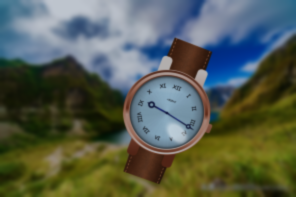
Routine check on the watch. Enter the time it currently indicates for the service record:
9:17
